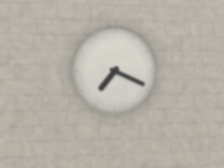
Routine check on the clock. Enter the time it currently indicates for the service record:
7:19
